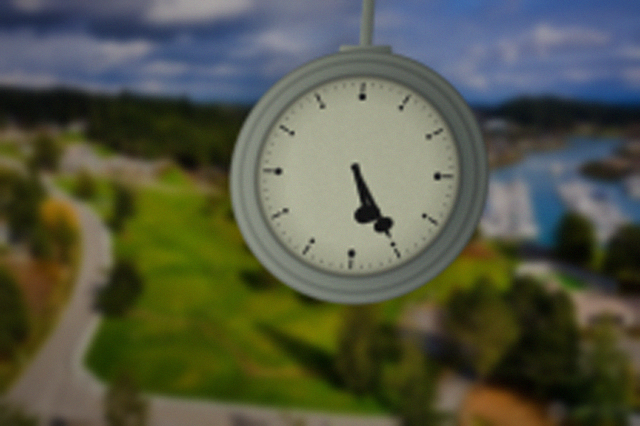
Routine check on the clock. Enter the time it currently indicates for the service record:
5:25
